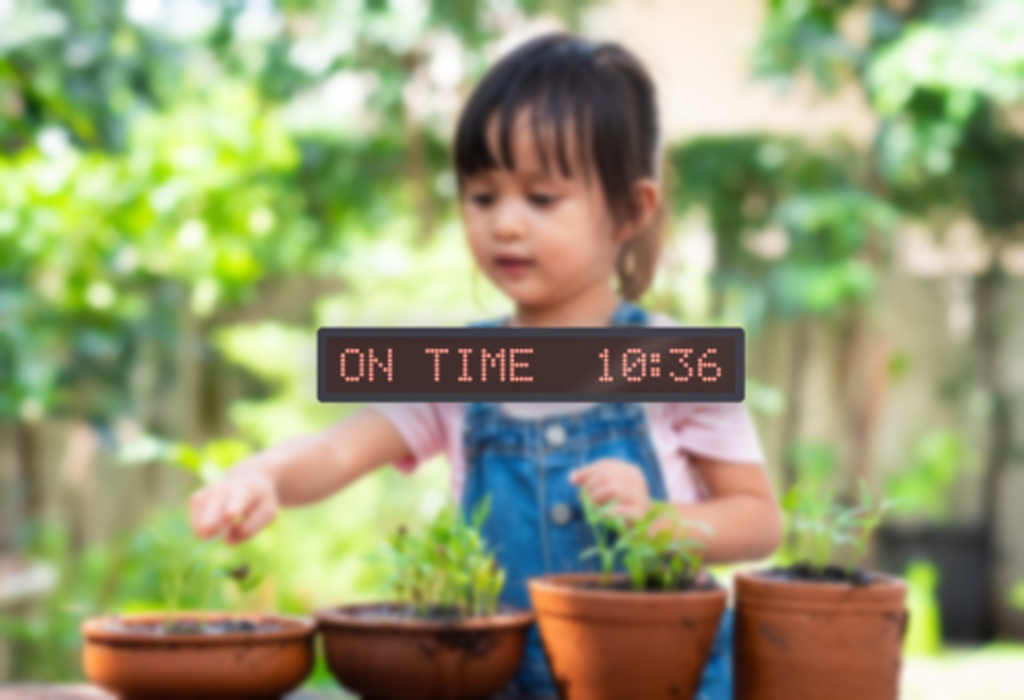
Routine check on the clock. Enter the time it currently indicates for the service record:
10:36
